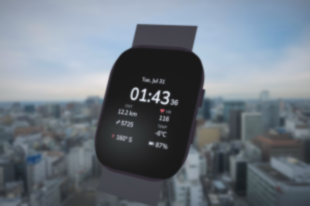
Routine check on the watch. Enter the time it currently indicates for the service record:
1:43
